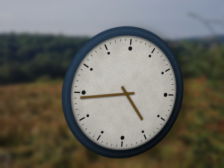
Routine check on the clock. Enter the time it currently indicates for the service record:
4:44
